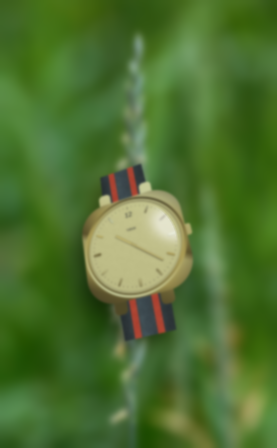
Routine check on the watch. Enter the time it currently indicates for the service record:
10:22
